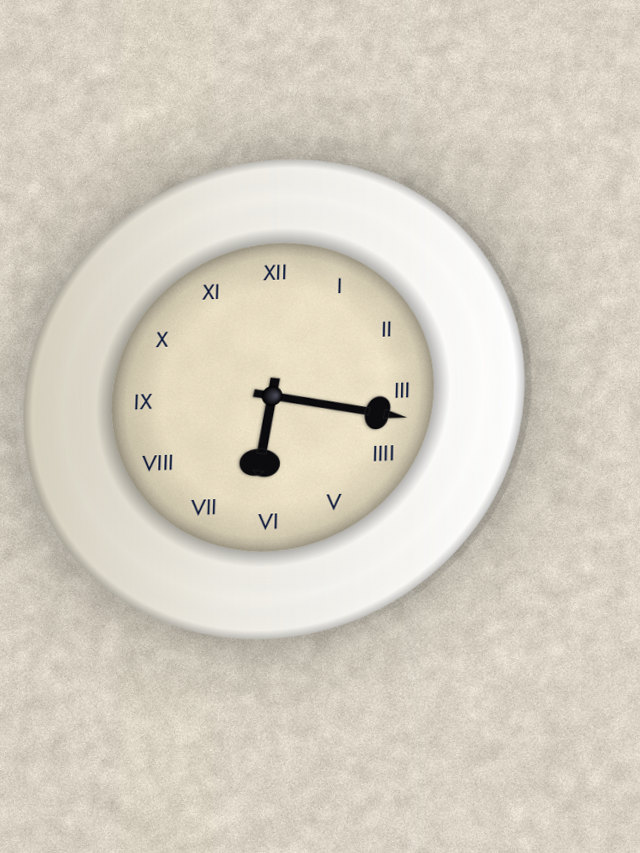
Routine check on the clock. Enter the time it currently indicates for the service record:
6:17
